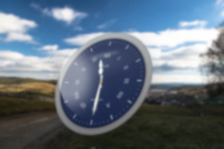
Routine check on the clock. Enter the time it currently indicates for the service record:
11:30
